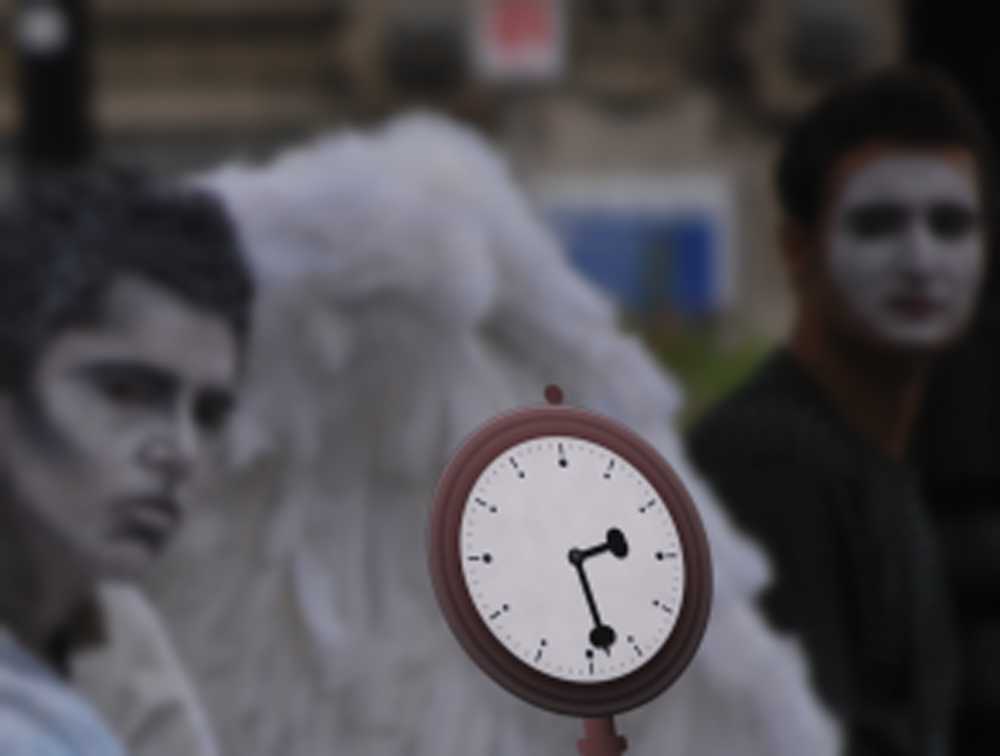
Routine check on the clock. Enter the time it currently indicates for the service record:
2:28
